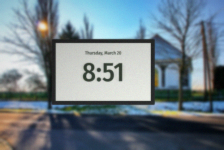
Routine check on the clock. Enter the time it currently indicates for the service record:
8:51
